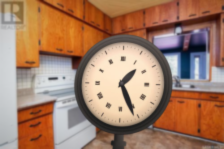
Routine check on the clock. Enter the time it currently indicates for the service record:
1:26
